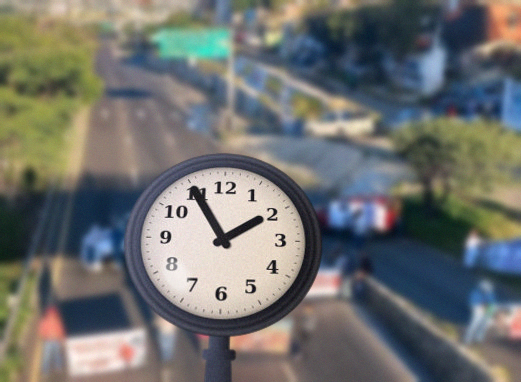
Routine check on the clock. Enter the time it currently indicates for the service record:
1:55
